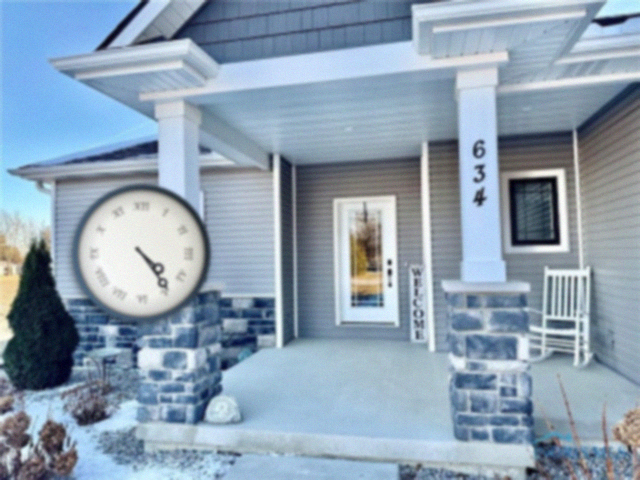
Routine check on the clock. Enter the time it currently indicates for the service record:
4:24
